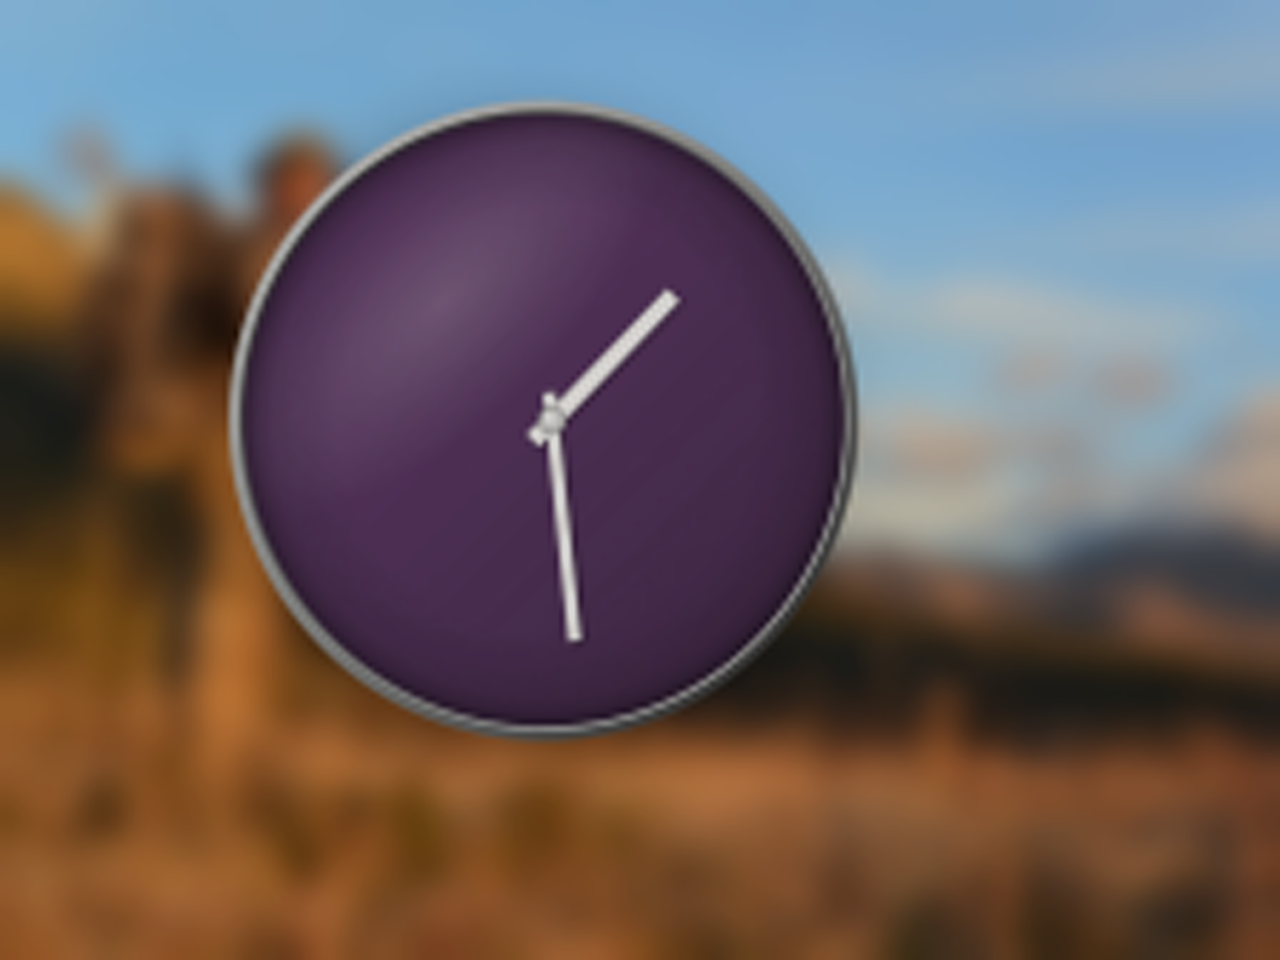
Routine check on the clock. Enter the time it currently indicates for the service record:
1:29
